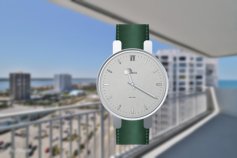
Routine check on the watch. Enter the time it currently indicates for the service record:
11:20
